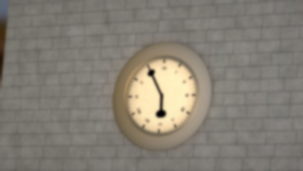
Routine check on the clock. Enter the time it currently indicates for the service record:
5:55
